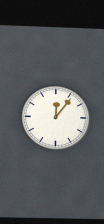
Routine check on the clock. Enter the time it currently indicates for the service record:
12:06
